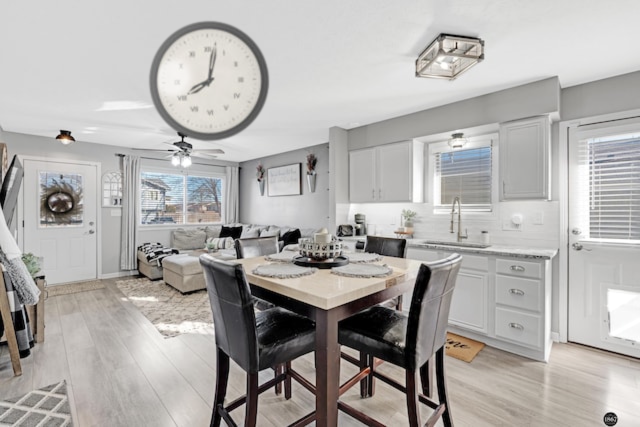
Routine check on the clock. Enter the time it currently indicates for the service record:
8:02
